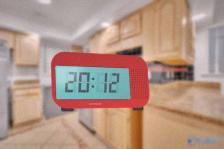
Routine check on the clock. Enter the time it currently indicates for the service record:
20:12
